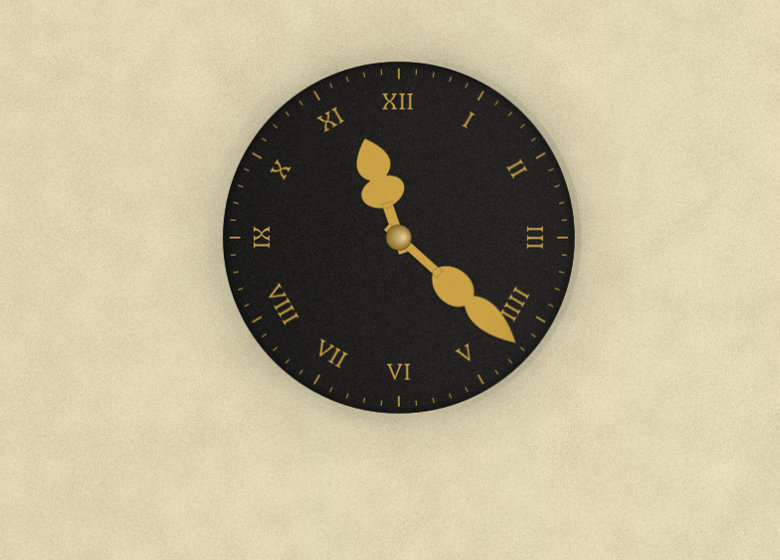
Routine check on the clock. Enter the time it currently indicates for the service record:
11:22
